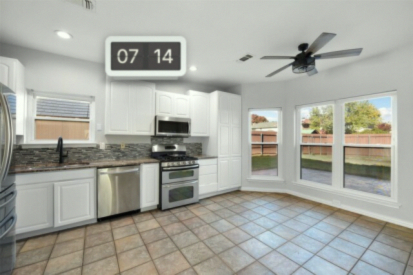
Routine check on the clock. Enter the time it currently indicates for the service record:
7:14
